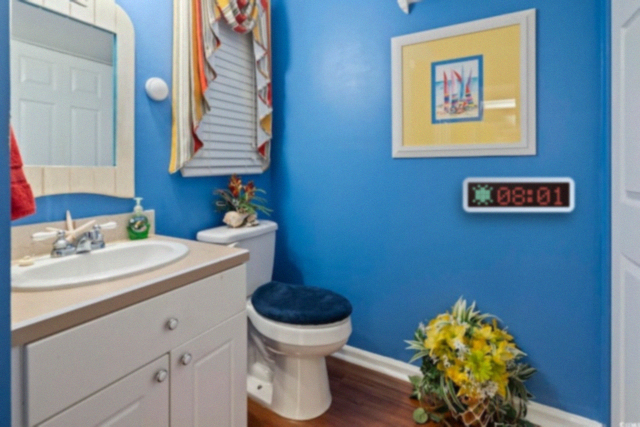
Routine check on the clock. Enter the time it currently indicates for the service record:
8:01
